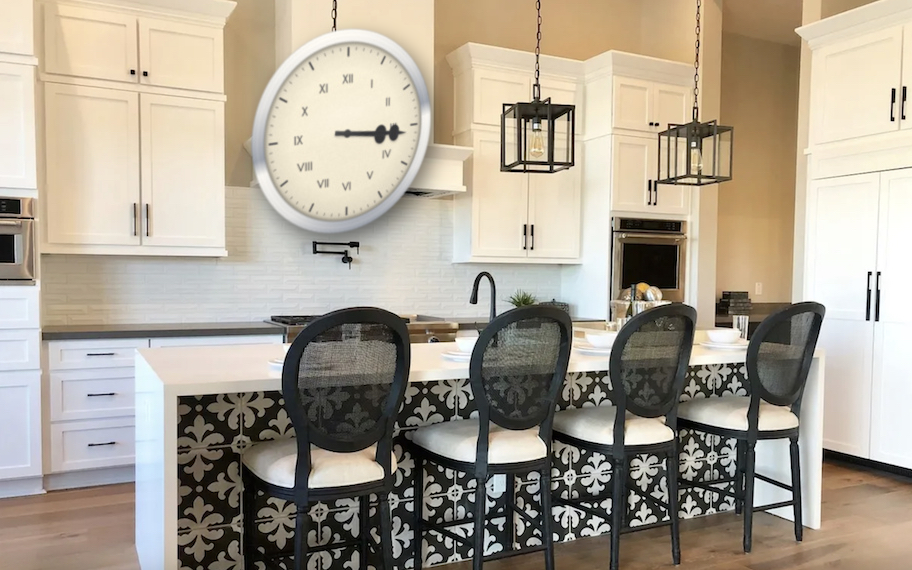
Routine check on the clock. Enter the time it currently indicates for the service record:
3:16
